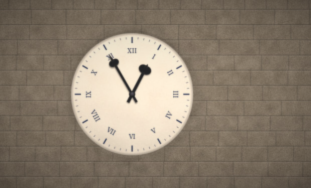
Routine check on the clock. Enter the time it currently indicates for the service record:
12:55
